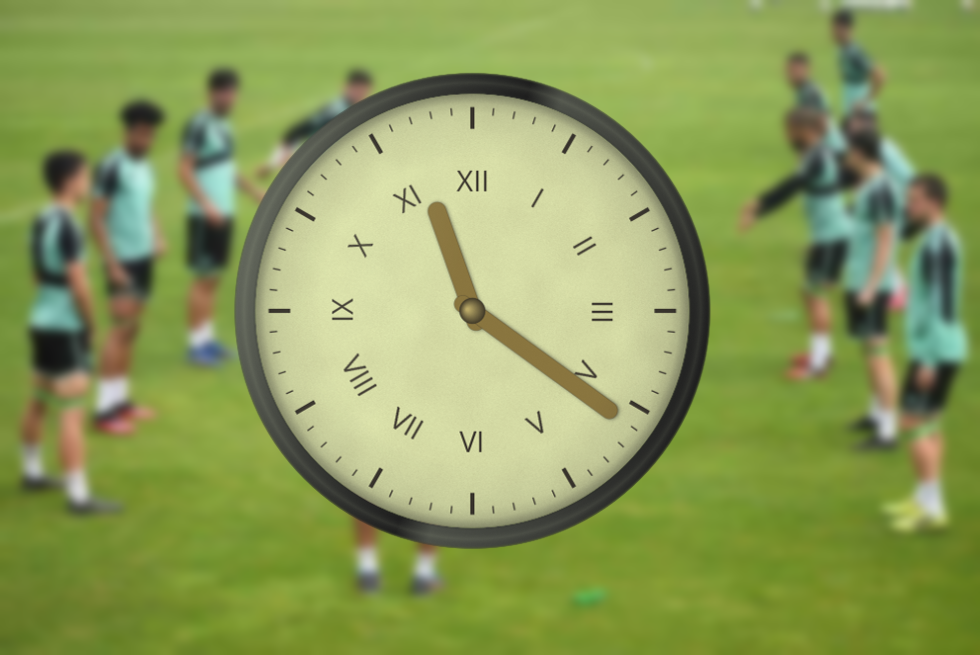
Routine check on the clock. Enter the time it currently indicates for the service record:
11:21
